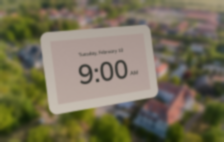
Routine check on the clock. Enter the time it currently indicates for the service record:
9:00
